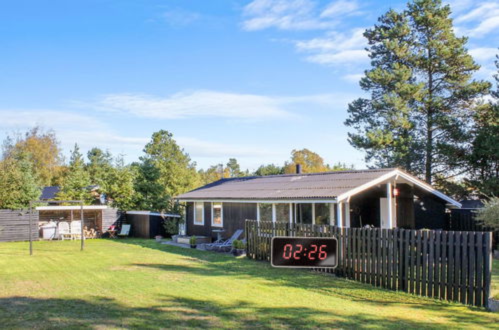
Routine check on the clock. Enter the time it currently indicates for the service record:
2:26
